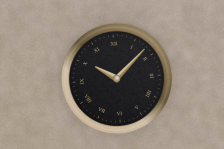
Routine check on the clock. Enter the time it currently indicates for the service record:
10:08
